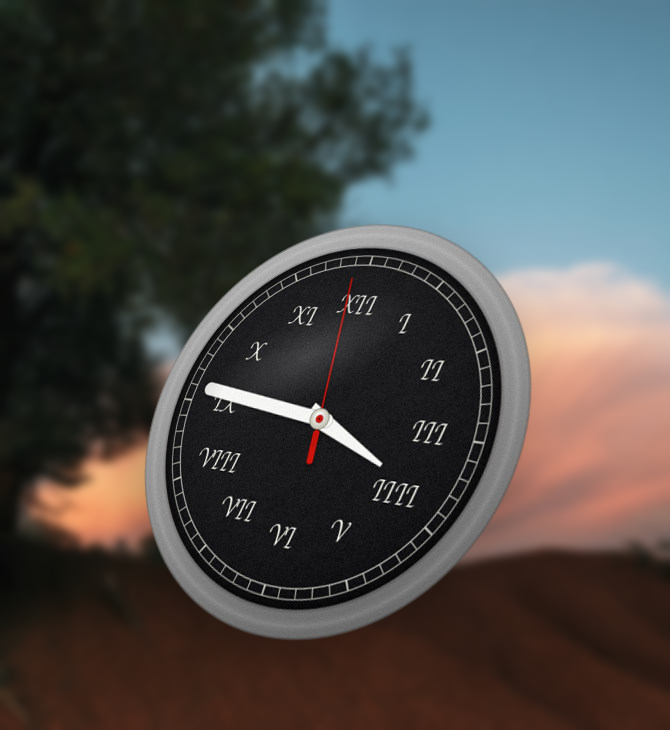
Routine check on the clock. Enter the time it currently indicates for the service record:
3:45:59
